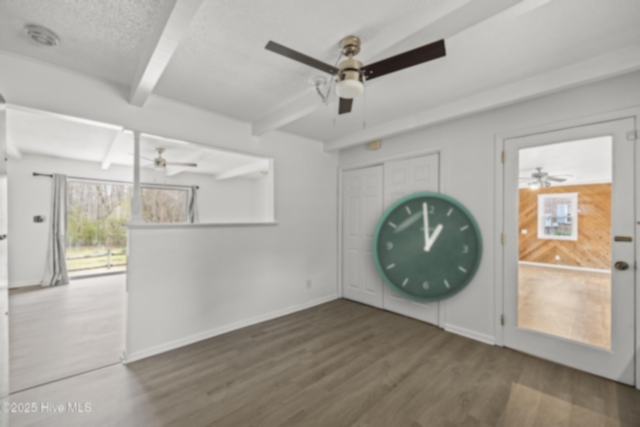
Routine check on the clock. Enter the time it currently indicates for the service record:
12:59
